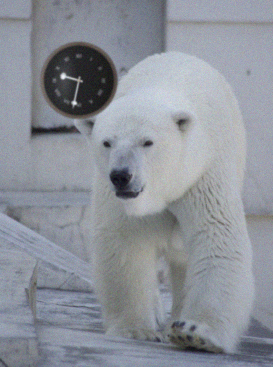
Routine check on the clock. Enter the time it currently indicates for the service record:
9:32
